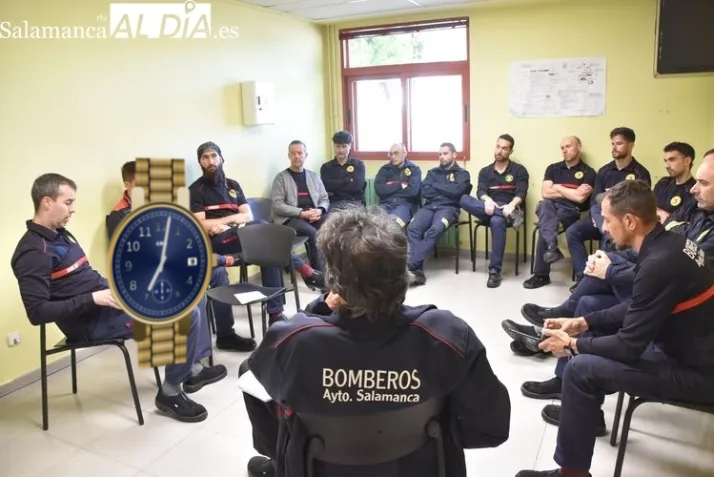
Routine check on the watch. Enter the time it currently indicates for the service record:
7:02
